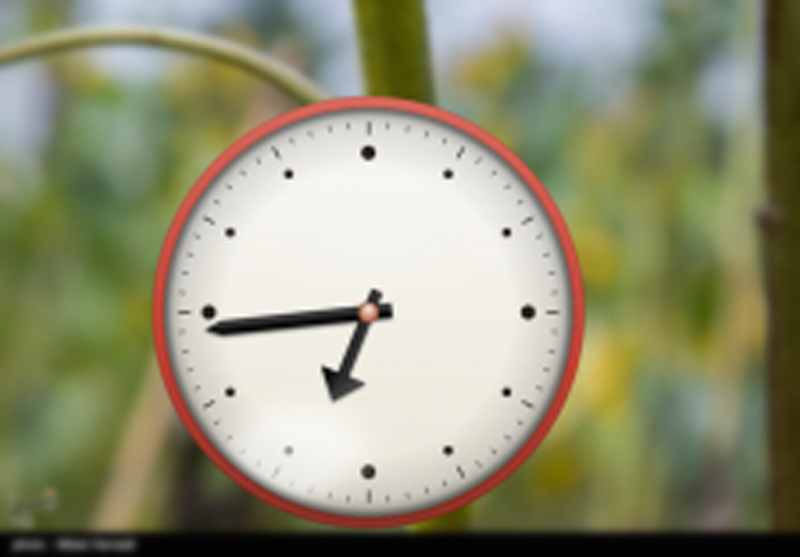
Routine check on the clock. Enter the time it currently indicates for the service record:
6:44
